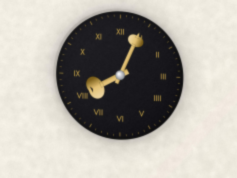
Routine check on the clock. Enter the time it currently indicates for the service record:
8:04
